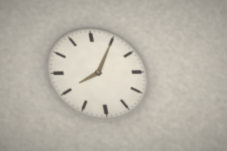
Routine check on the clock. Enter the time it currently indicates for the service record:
8:05
